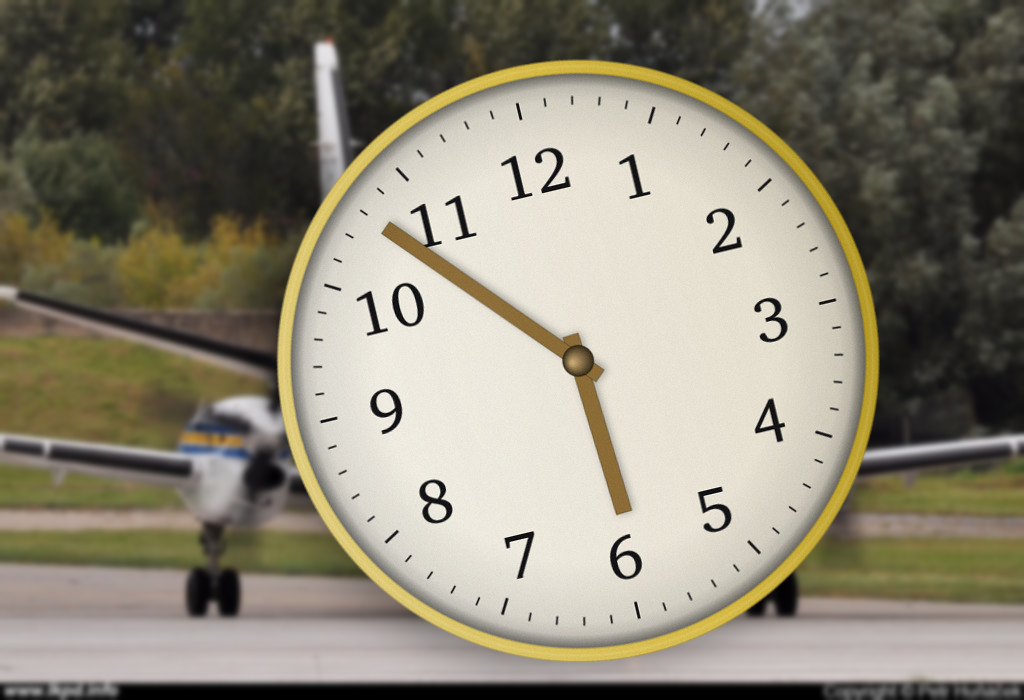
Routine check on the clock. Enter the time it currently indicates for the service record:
5:53
